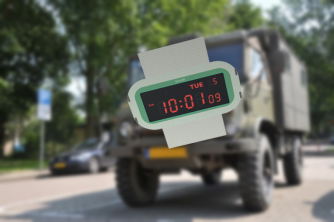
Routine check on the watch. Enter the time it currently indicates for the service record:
10:01:09
